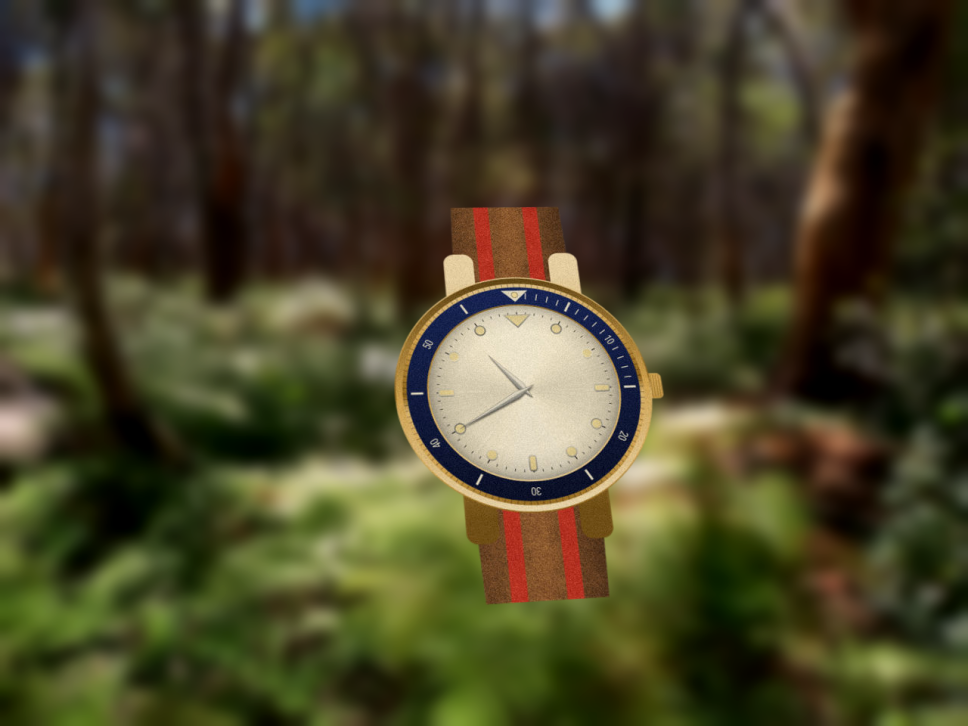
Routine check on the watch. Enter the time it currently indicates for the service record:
10:40
